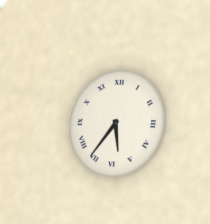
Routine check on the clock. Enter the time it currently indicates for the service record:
5:36
